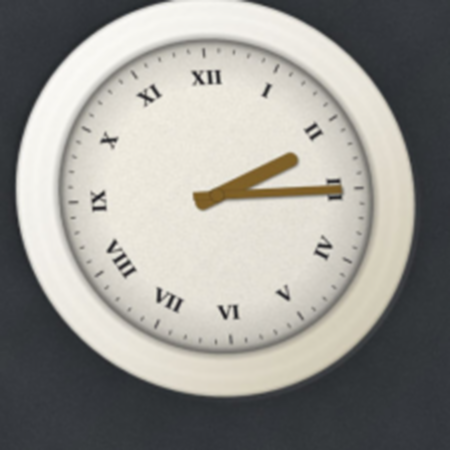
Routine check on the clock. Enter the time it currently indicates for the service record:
2:15
